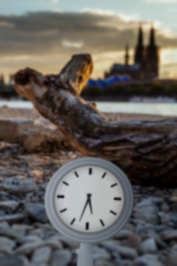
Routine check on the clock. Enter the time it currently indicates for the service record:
5:33
